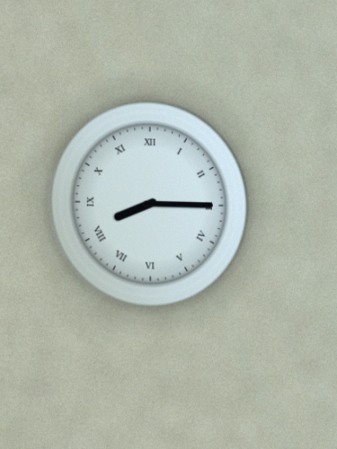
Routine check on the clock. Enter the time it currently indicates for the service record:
8:15
